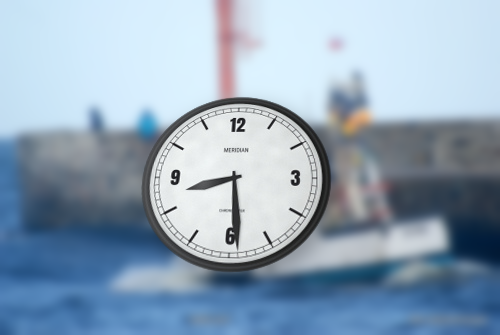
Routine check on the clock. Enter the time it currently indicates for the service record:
8:29
